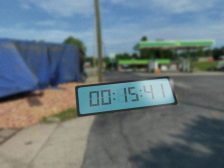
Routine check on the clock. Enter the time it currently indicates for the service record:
0:15:41
